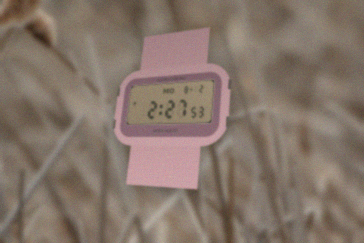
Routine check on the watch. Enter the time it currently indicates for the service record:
2:27:53
